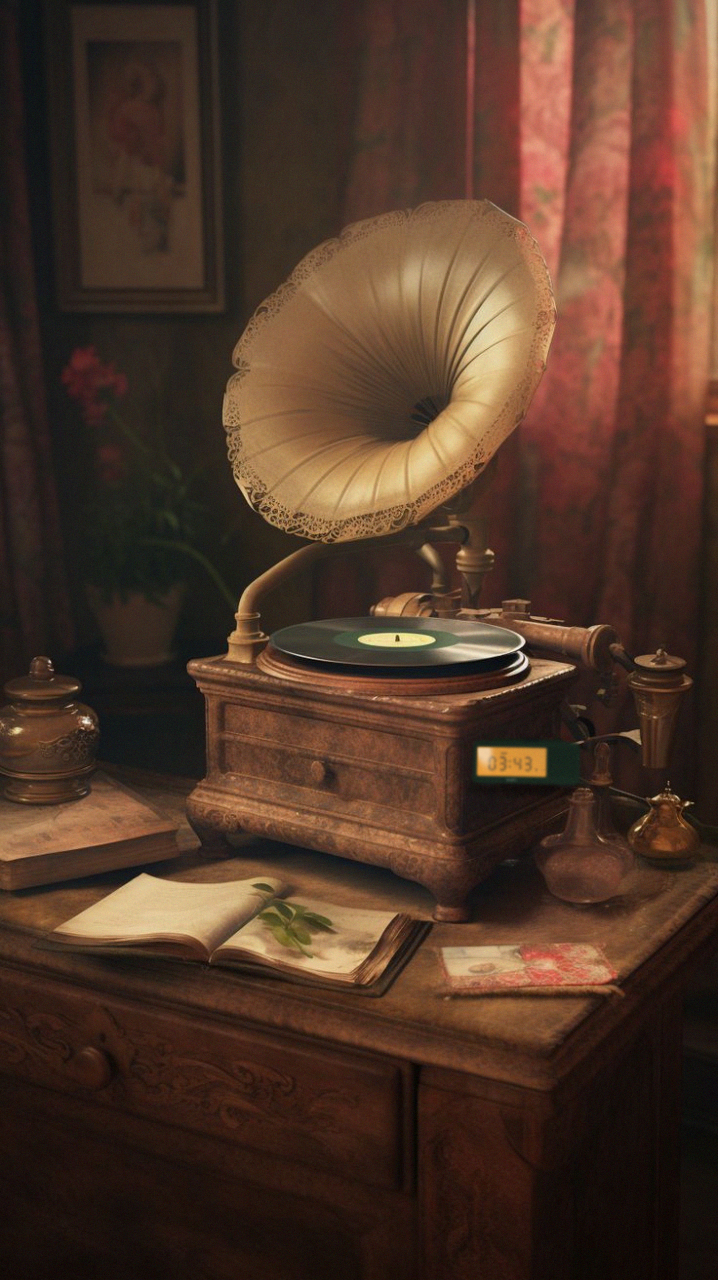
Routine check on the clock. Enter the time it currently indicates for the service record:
3:43
